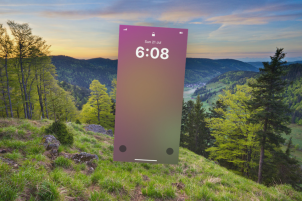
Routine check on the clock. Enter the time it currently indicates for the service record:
6:08
